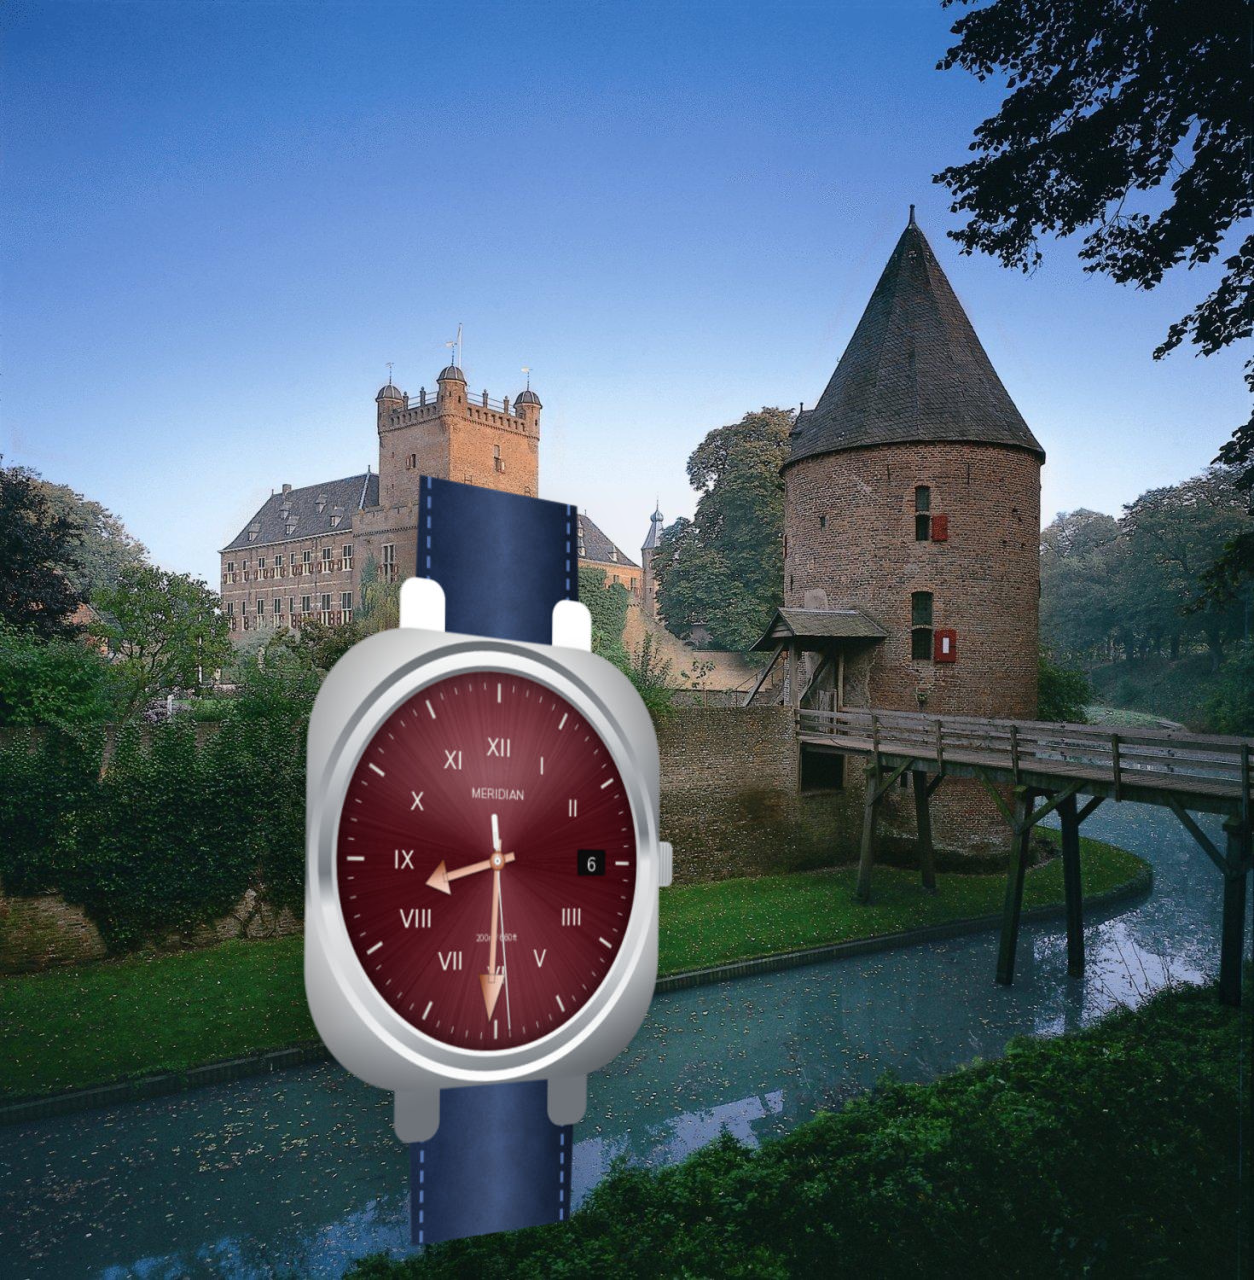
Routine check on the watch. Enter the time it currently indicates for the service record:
8:30:29
